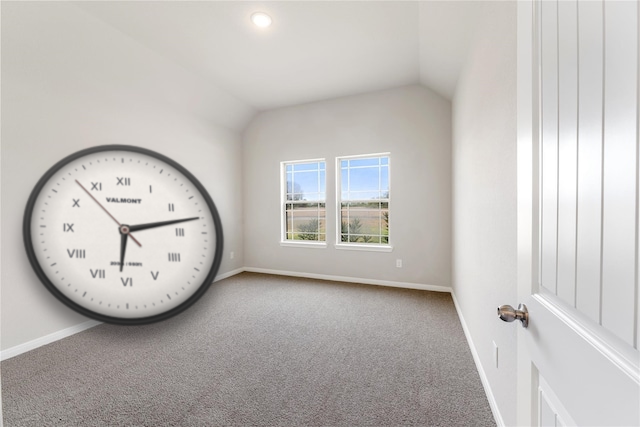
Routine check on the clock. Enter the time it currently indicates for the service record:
6:12:53
